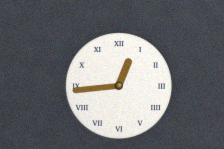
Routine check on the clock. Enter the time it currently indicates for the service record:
12:44
